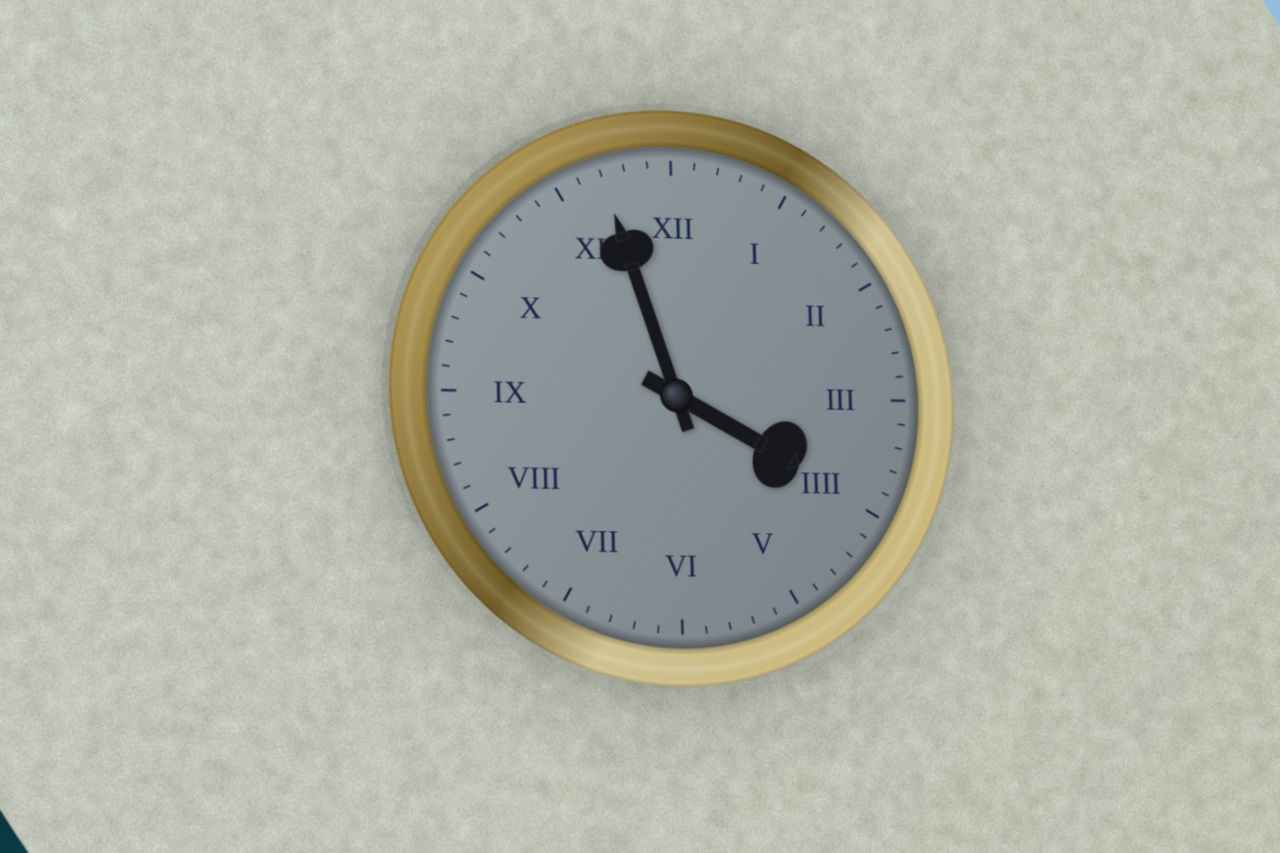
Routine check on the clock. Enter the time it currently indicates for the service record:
3:57
